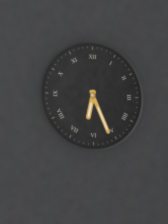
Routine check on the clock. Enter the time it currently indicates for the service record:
6:26
